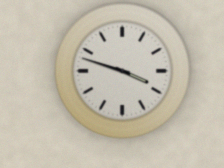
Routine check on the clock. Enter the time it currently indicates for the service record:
3:48
